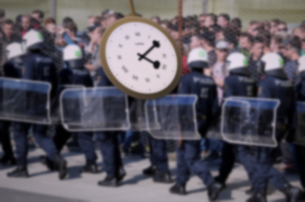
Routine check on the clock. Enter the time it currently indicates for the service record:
4:09
